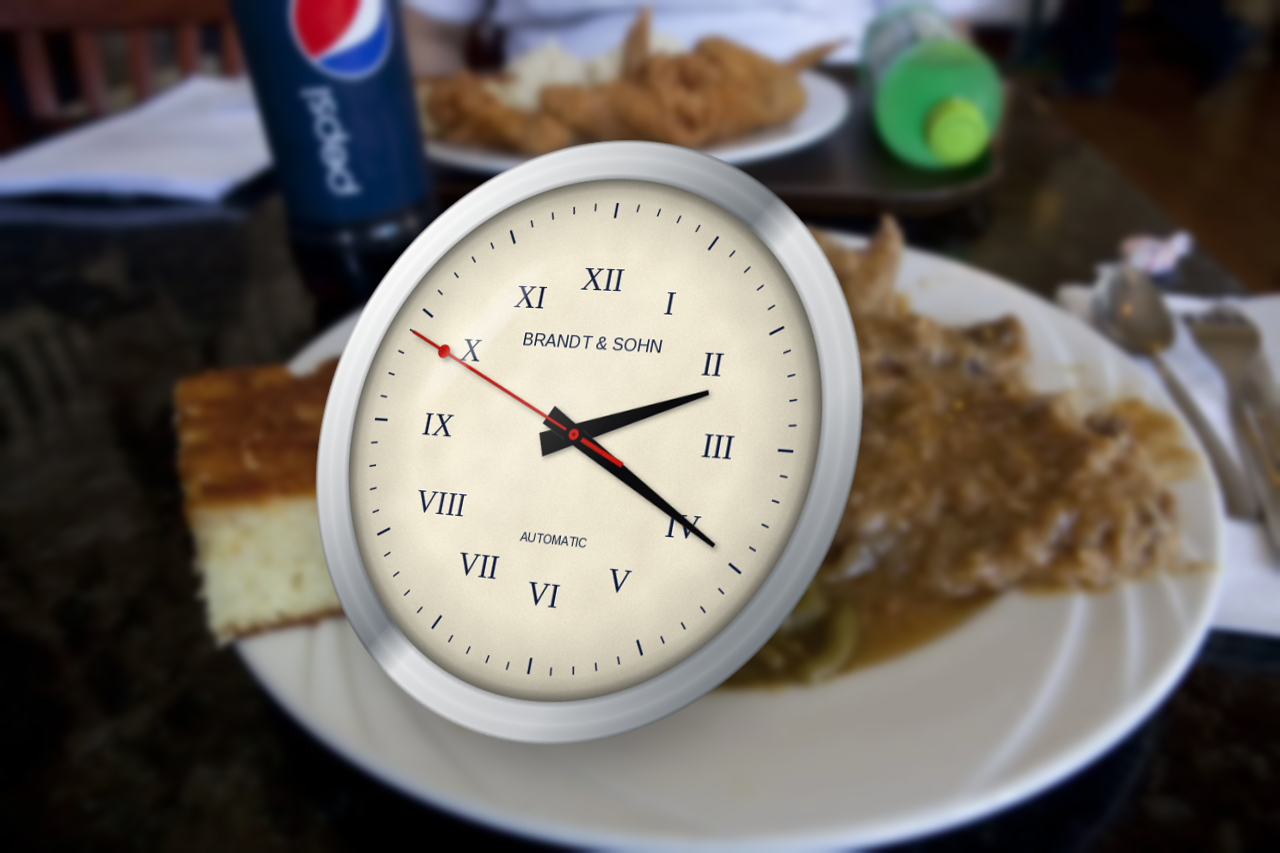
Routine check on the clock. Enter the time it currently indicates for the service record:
2:19:49
